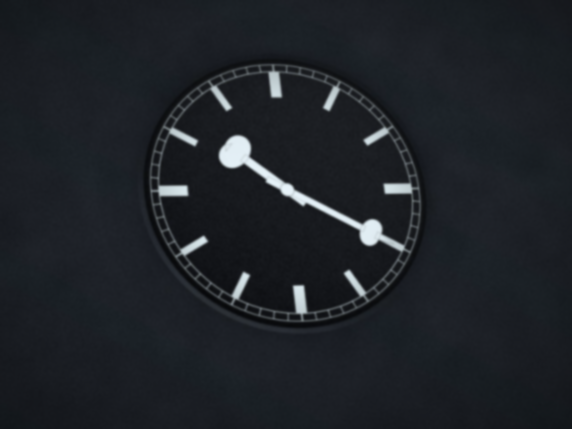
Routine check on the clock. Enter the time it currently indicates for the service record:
10:20
